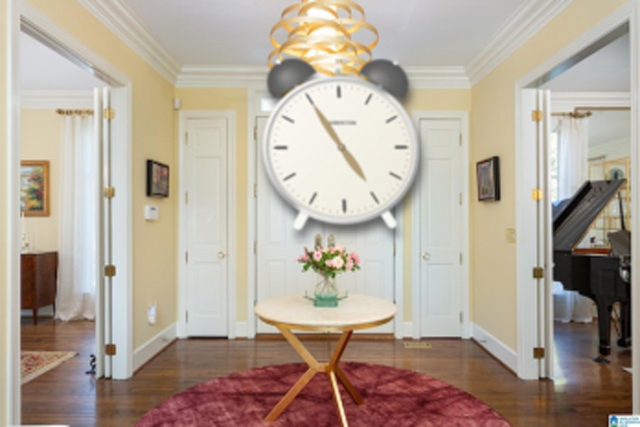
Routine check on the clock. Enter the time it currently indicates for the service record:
4:55
